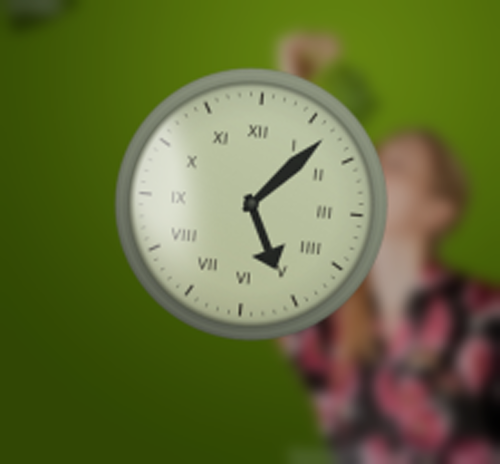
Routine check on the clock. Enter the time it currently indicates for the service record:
5:07
